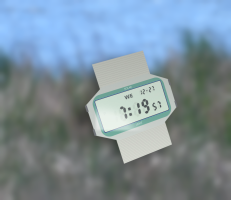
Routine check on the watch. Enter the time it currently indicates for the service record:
7:19:57
